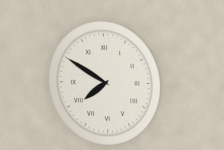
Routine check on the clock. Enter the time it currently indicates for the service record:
7:50
